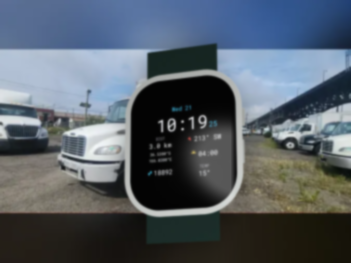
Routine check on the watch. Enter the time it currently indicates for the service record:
10:19
